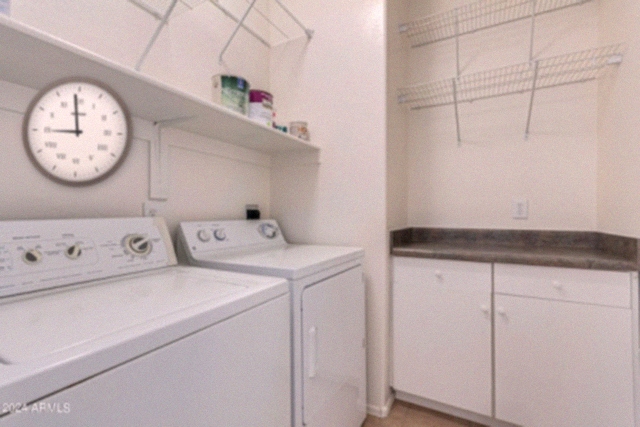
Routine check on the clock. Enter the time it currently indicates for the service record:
8:59
